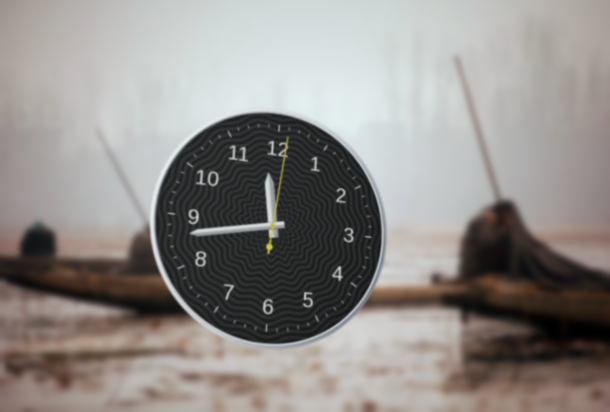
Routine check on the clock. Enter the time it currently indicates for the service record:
11:43:01
